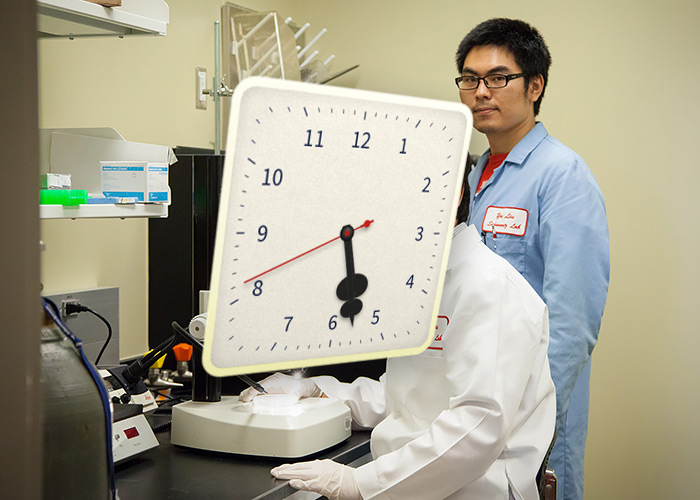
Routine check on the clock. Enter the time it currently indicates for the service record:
5:27:41
